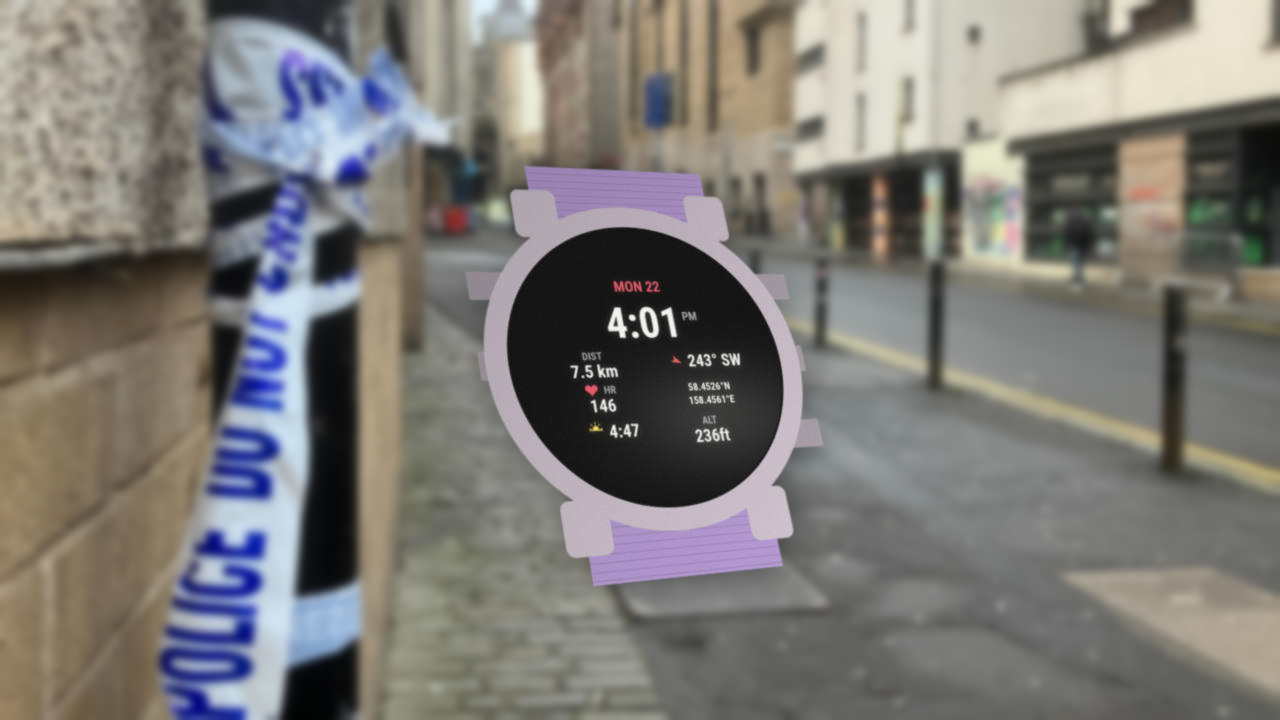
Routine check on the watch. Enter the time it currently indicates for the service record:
4:01
